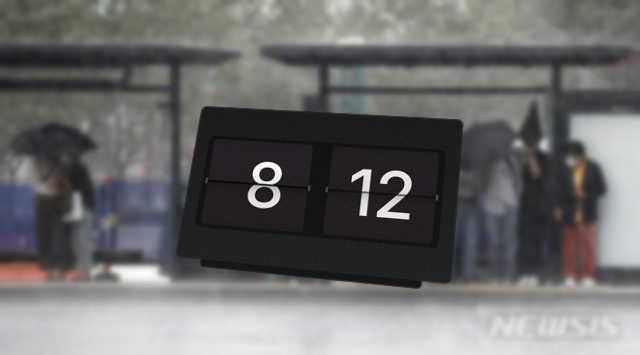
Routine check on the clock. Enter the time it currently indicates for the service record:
8:12
